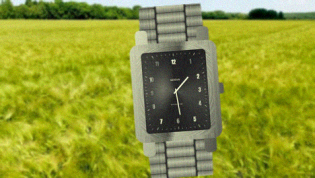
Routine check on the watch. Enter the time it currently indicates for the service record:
1:29
